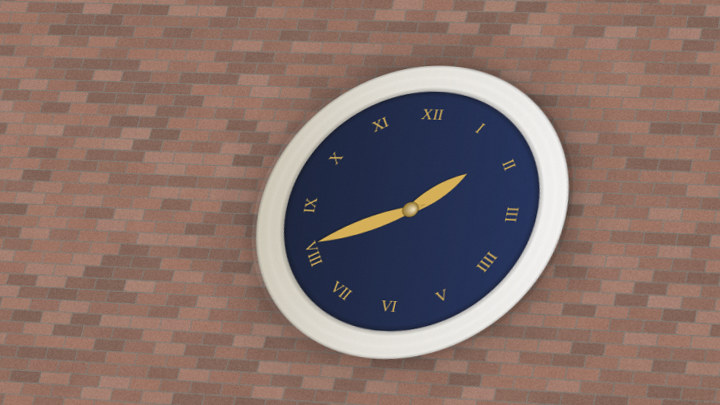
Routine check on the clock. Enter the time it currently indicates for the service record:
1:41
